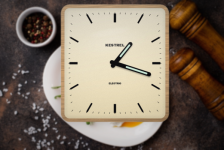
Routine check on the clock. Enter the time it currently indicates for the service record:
1:18
